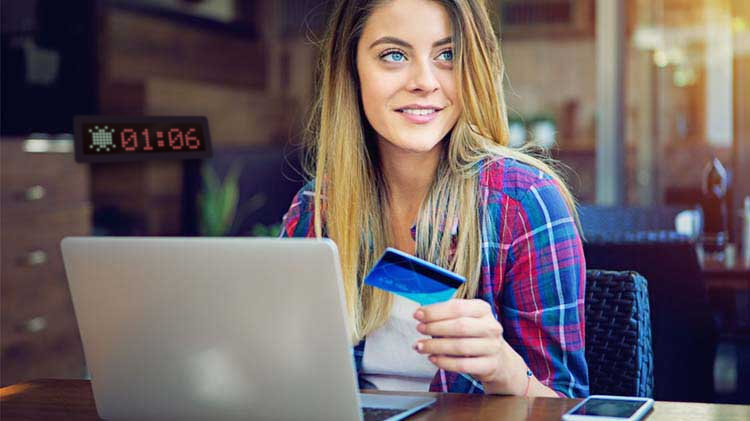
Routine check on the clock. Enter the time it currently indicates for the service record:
1:06
